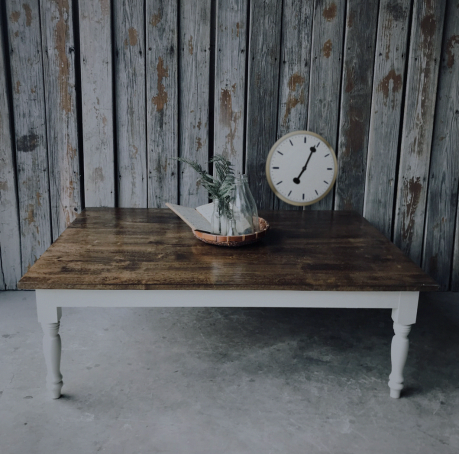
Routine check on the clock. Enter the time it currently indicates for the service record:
7:04
